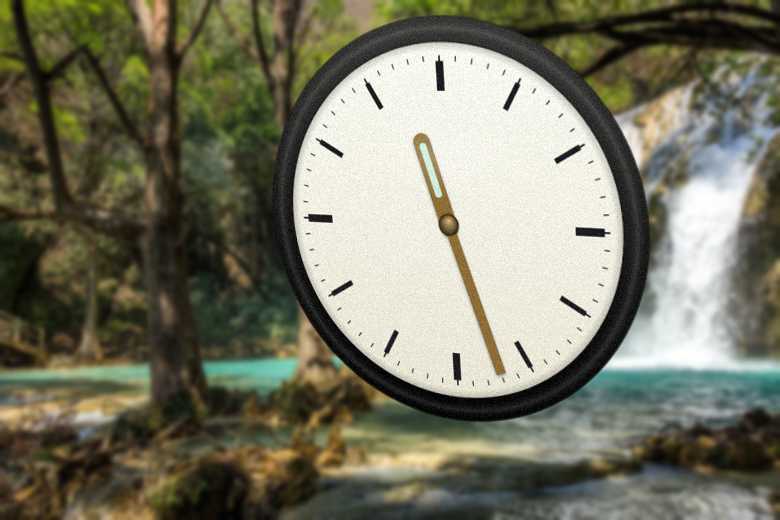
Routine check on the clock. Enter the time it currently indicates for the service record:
11:27
